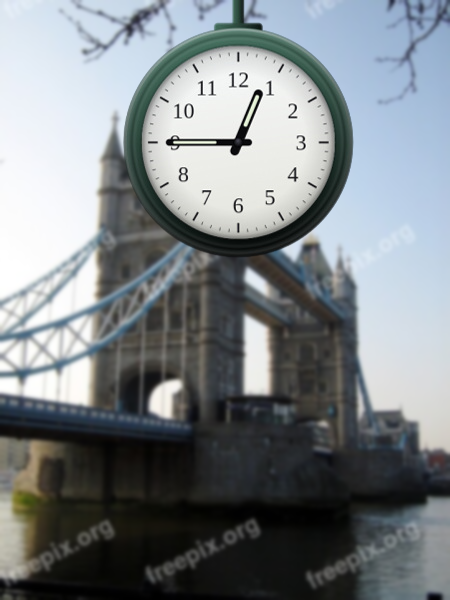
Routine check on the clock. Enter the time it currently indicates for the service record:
12:45
